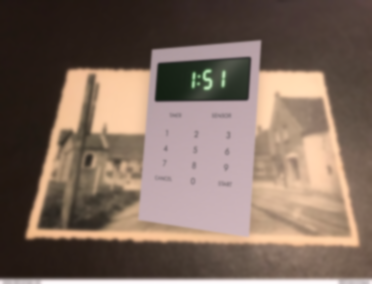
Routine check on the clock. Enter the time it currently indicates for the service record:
1:51
